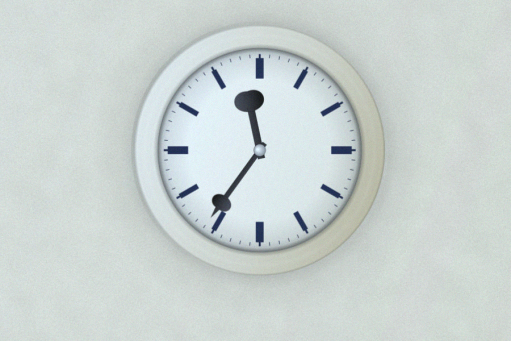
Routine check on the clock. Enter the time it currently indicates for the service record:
11:36
